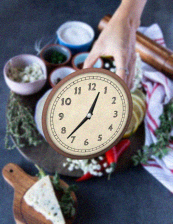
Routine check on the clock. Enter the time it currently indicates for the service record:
12:37
